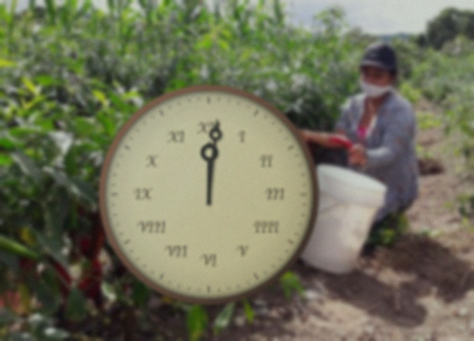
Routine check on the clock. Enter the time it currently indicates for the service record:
12:01
